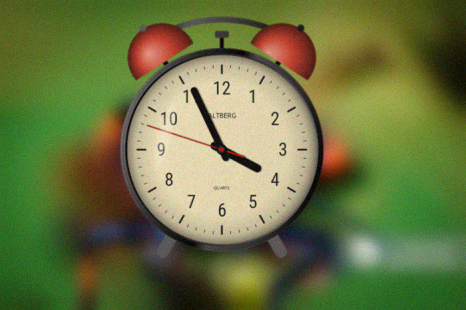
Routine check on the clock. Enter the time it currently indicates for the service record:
3:55:48
